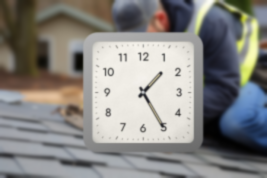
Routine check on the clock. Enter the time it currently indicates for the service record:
1:25
